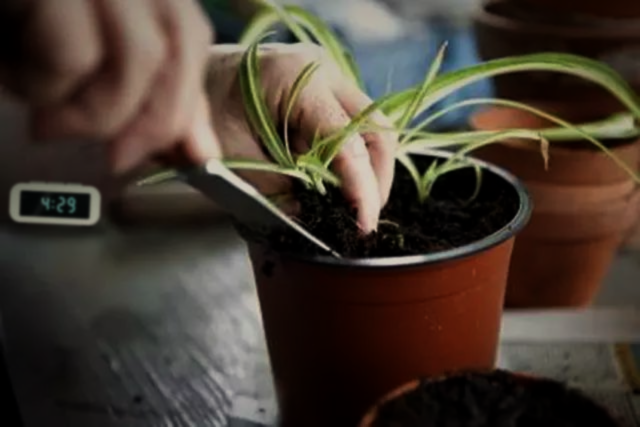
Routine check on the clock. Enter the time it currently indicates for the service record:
4:29
